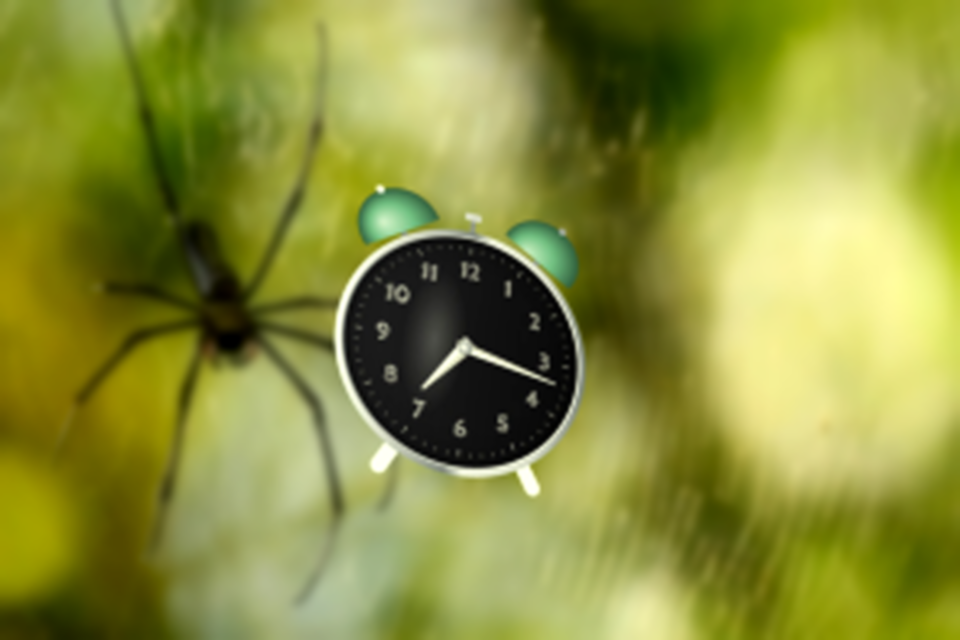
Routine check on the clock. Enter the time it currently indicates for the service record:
7:17
